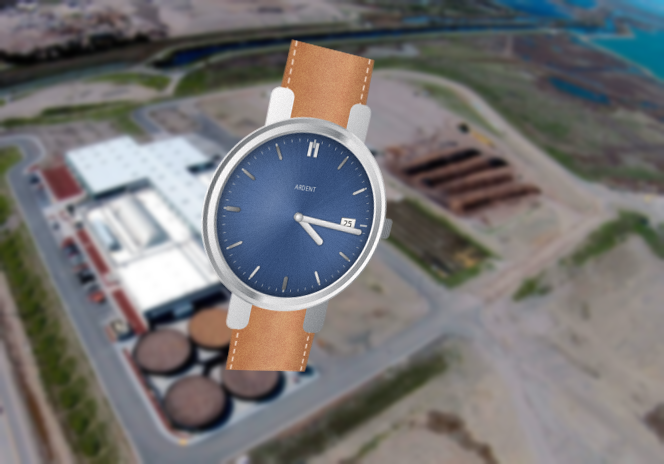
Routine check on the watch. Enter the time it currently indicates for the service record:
4:16
